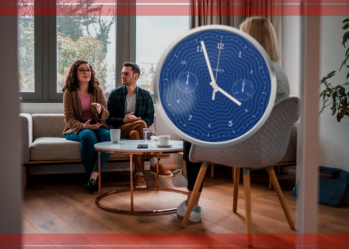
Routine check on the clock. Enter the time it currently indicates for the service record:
3:56
